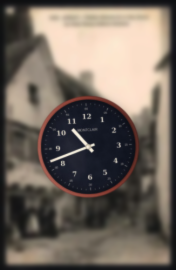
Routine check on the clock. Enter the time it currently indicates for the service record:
10:42
